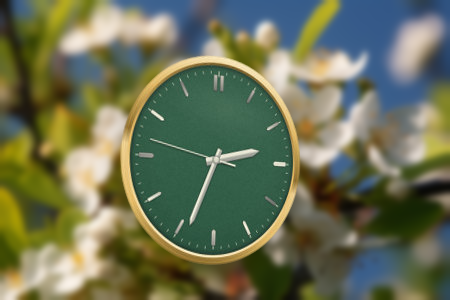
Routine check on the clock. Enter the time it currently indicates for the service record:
2:33:47
